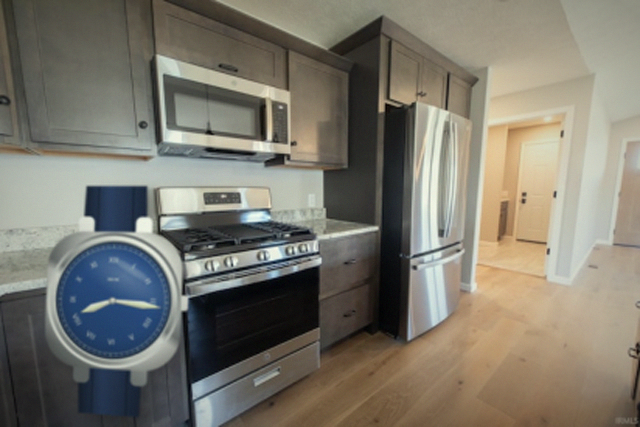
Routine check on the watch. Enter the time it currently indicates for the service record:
8:16
